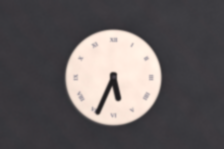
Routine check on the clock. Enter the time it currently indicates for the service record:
5:34
